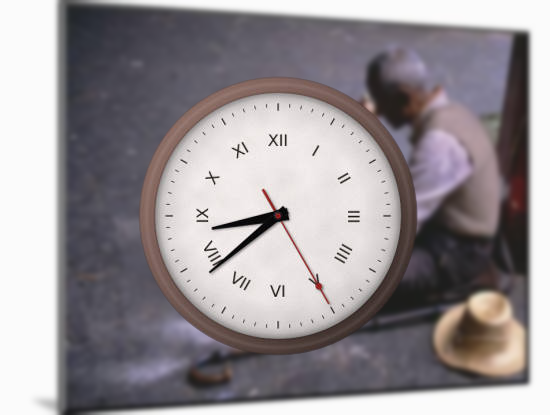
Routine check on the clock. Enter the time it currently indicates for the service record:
8:38:25
